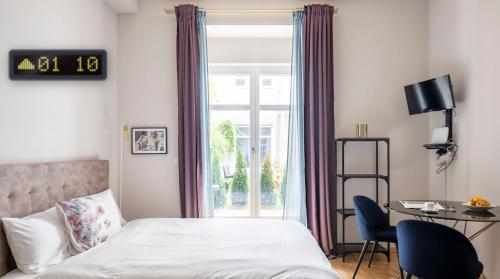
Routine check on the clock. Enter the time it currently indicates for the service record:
1:10
